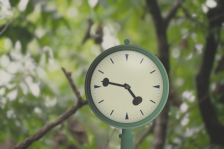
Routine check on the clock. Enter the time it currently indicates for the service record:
4:47
